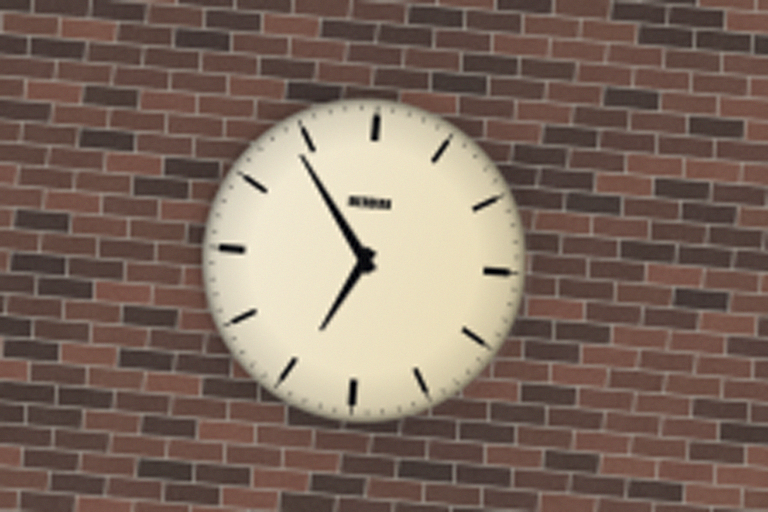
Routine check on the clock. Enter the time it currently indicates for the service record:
6:54
